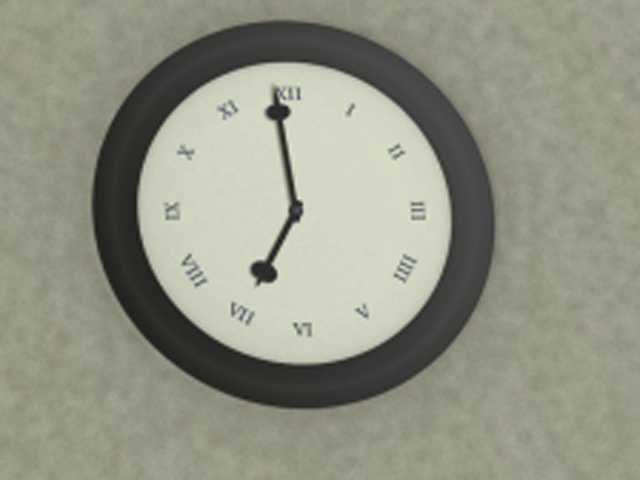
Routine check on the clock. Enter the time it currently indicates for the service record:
6:59
